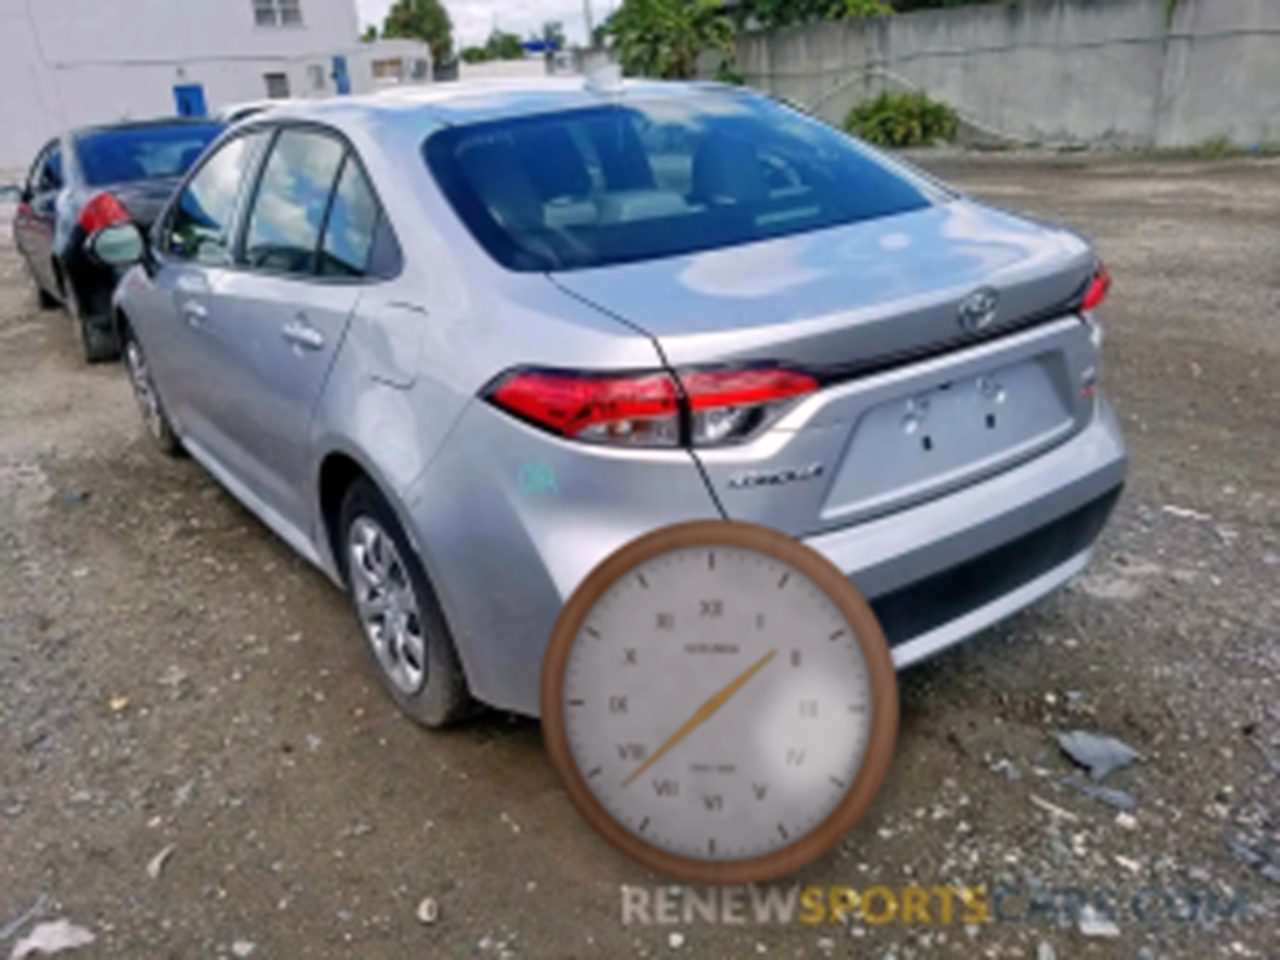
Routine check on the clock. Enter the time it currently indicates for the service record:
1:38
